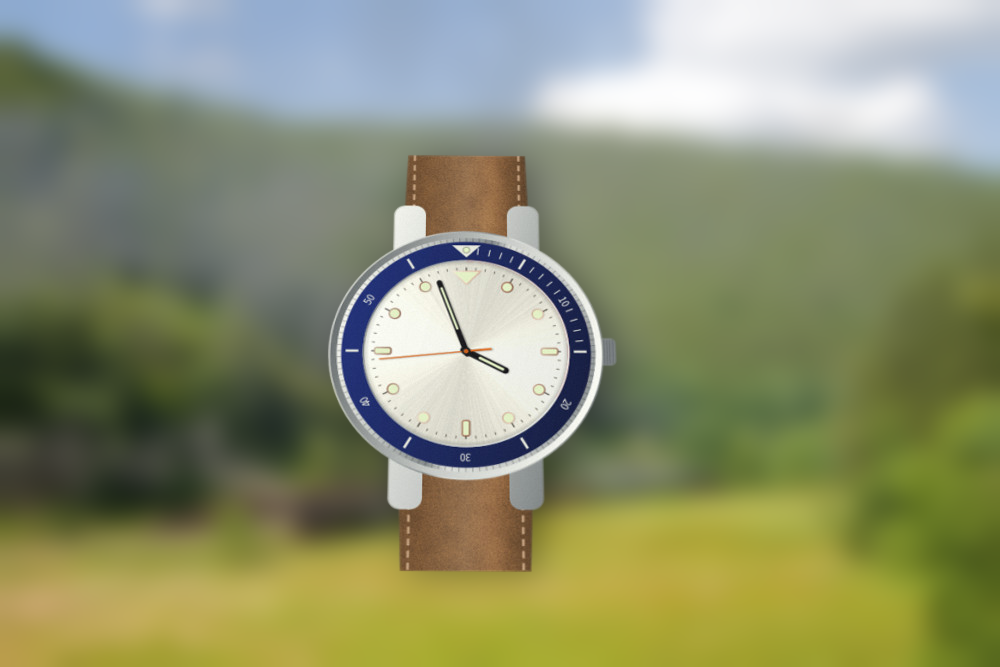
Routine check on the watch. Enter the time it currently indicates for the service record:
3:56:44
